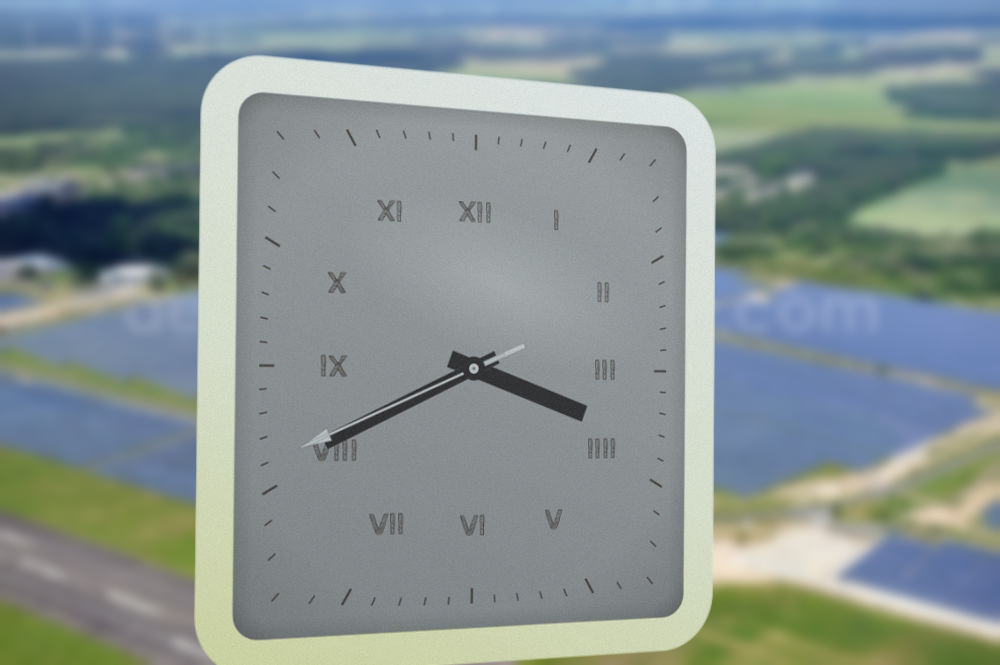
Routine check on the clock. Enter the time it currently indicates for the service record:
3:40:41
